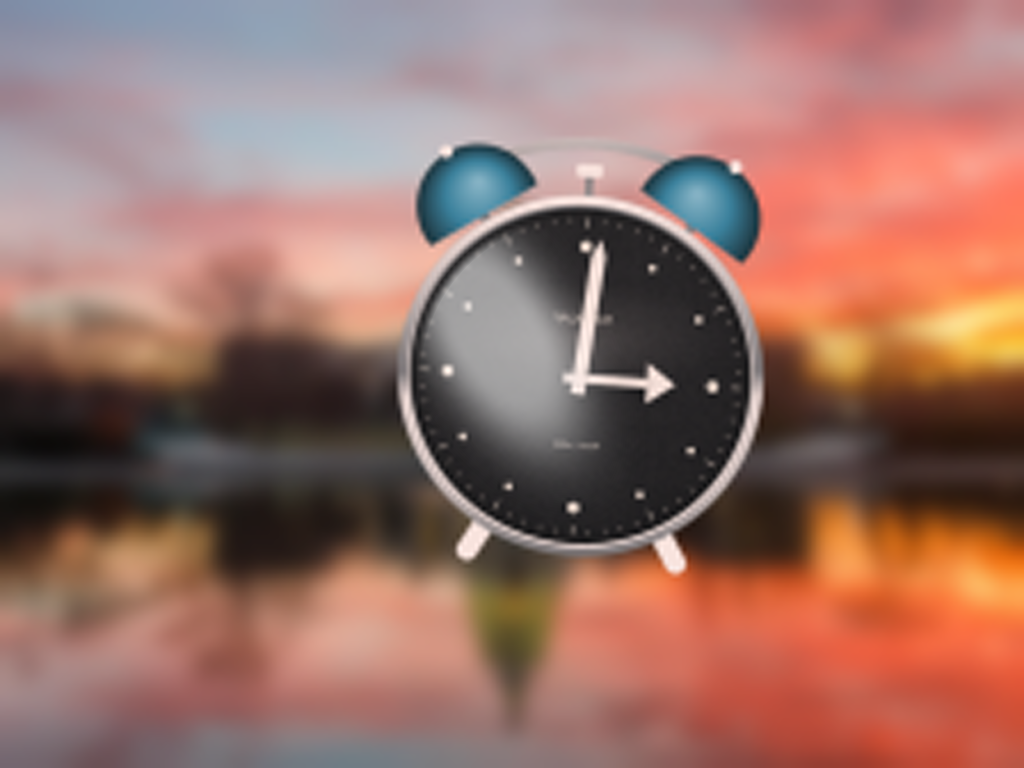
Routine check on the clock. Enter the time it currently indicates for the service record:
3:01
